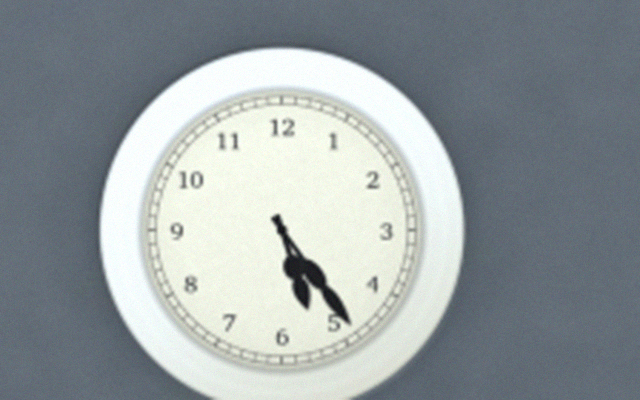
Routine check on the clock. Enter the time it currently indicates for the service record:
5:24
